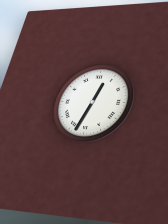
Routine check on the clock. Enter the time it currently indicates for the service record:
12:33
